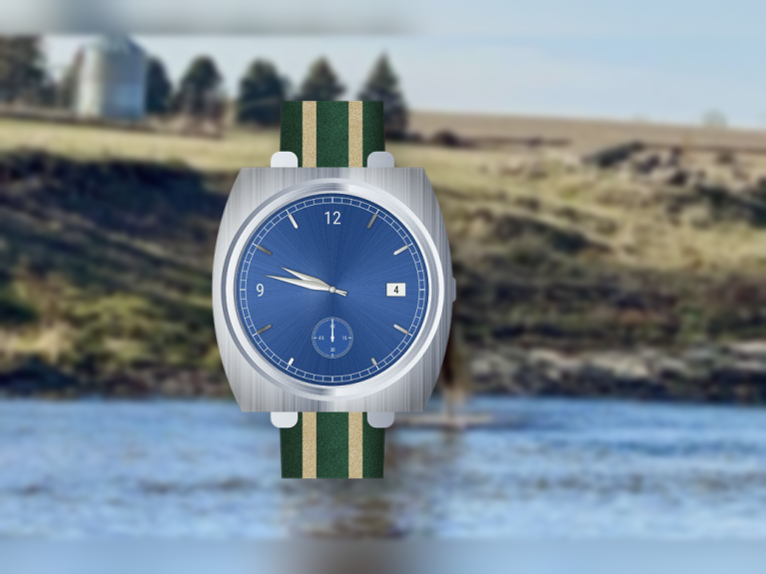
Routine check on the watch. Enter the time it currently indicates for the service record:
9:47
